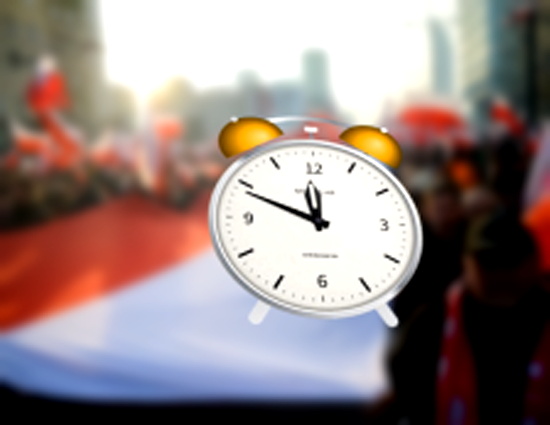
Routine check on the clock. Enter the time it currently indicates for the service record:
11:49
